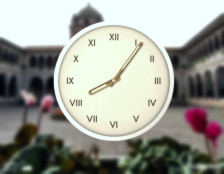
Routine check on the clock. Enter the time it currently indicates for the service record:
8:06
